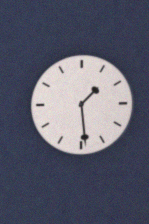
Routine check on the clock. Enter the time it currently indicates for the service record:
1:29
